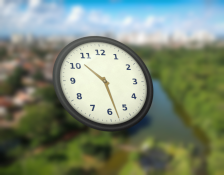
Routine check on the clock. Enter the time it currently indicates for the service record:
10:28
